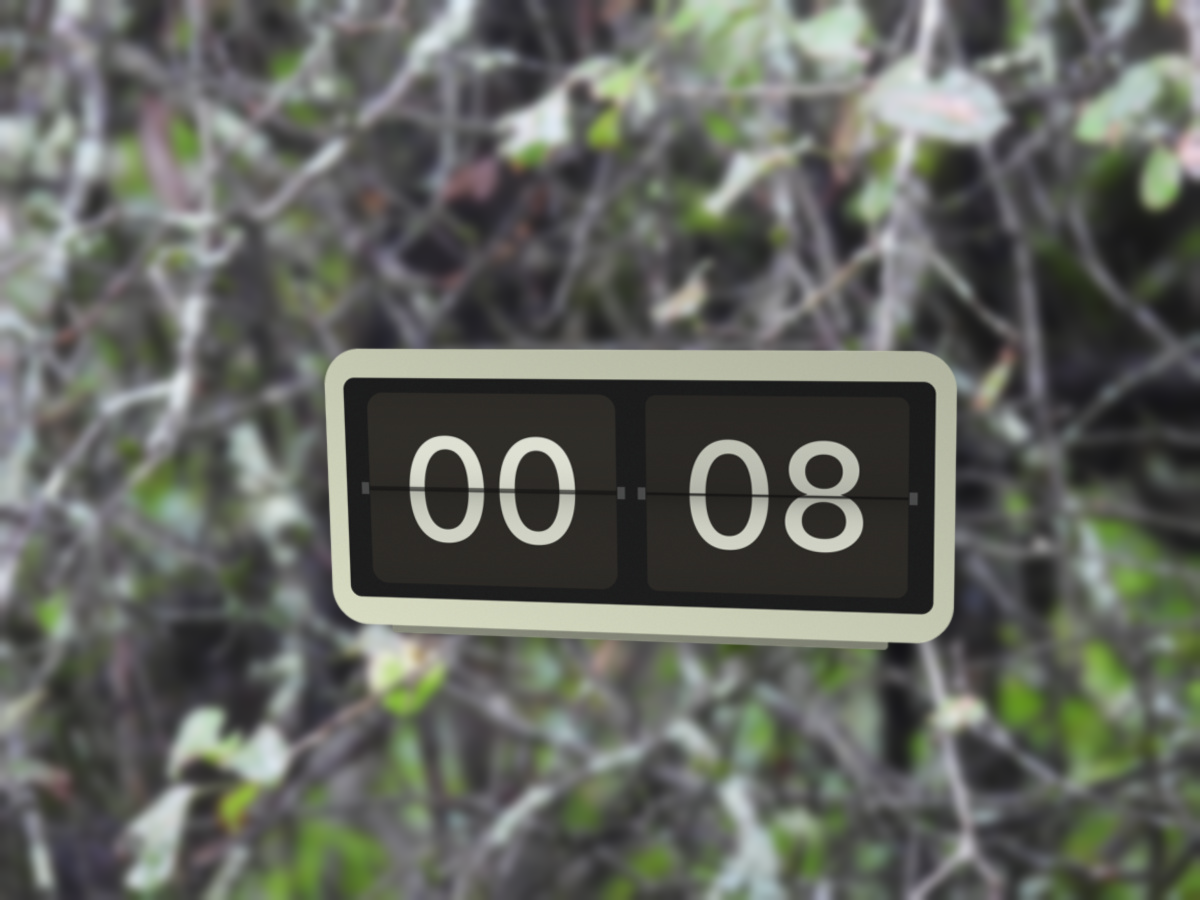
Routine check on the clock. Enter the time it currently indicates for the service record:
0:08
